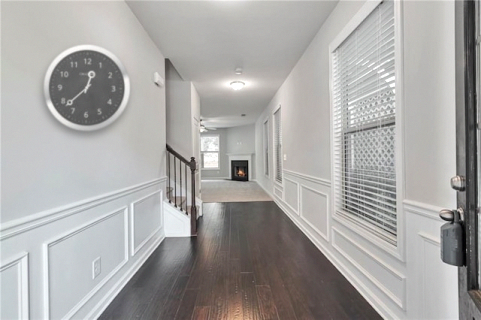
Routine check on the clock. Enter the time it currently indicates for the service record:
12:38
